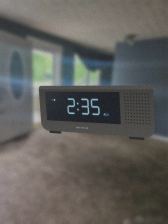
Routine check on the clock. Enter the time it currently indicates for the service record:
2:35
